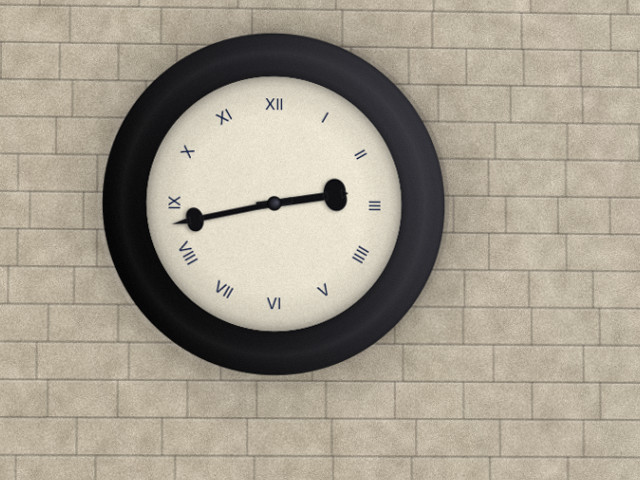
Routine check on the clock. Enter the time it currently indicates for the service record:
2:43
